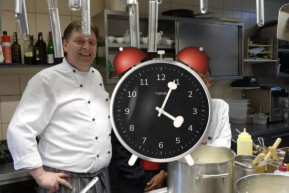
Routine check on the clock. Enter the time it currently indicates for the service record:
4:04
